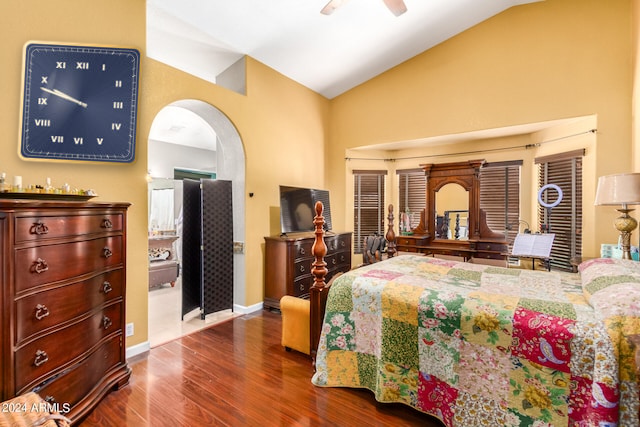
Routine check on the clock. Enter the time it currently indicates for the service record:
9:48
